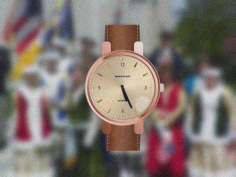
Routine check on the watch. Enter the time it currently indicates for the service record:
5:26
